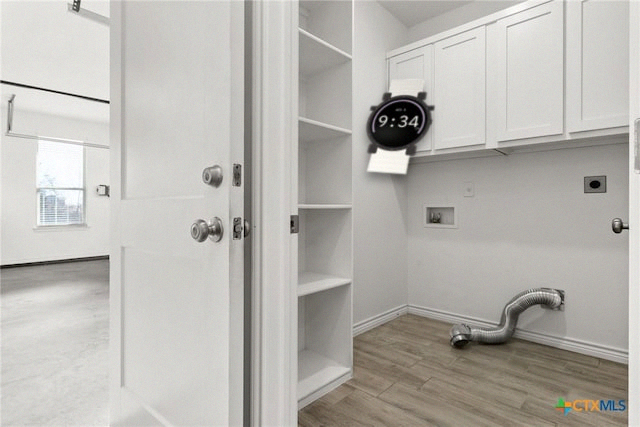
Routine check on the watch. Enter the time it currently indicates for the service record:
9:34
